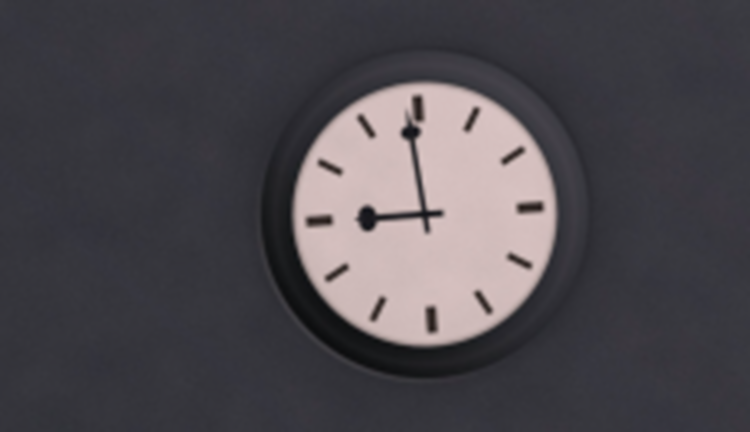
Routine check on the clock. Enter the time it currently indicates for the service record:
8:59
